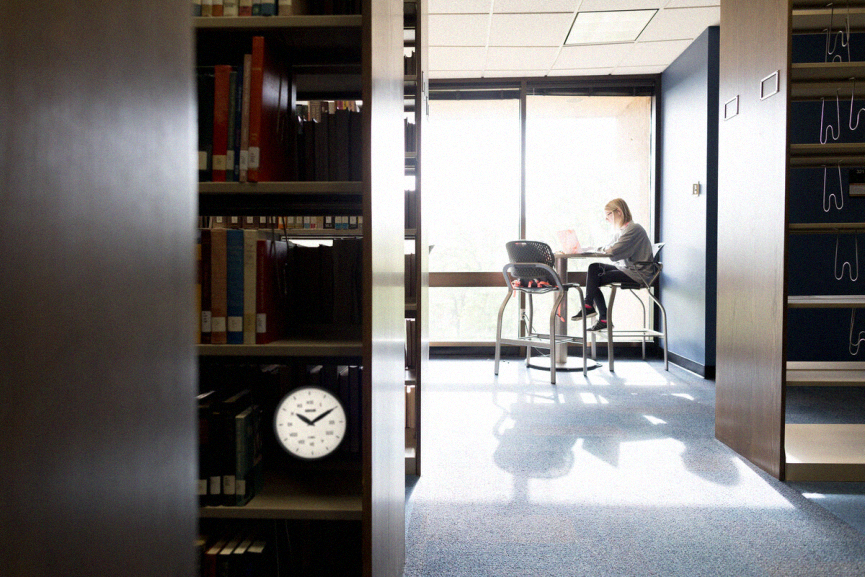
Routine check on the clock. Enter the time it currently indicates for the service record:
10:10
